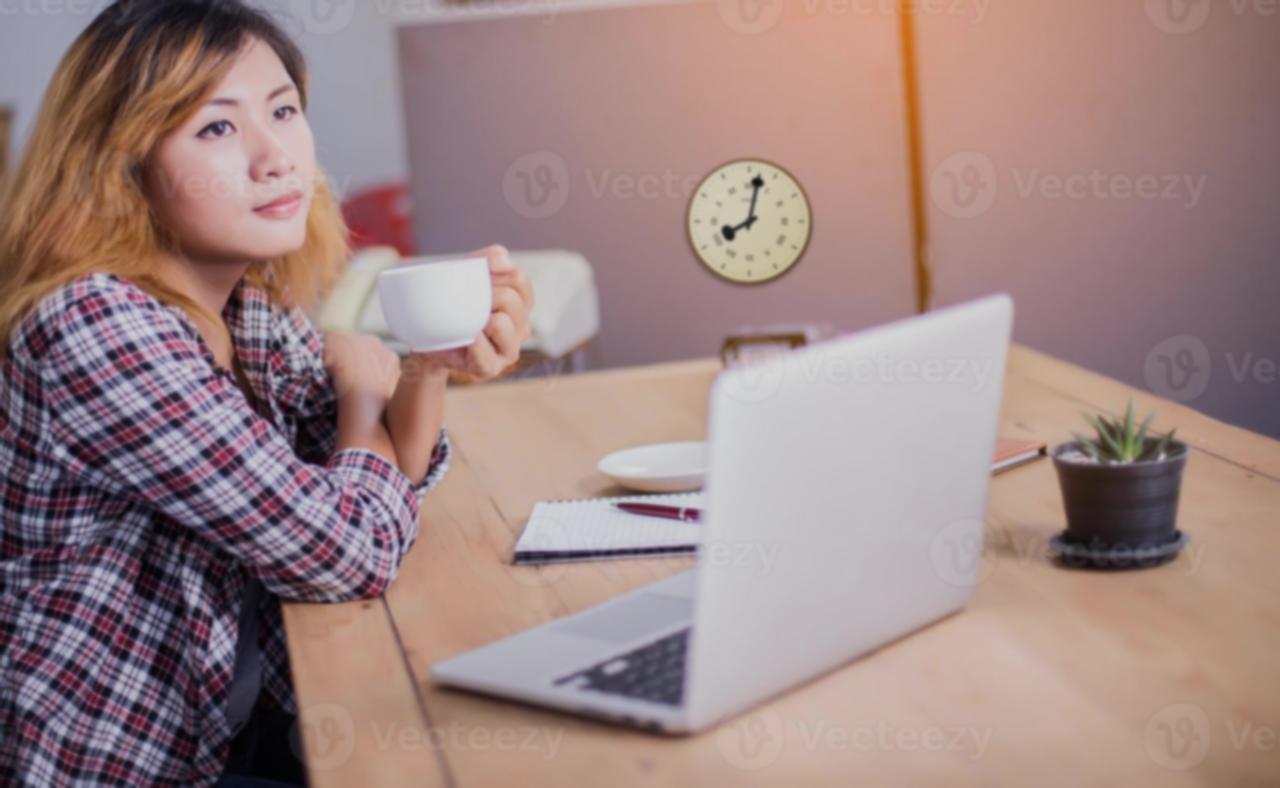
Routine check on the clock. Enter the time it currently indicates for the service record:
8:02
